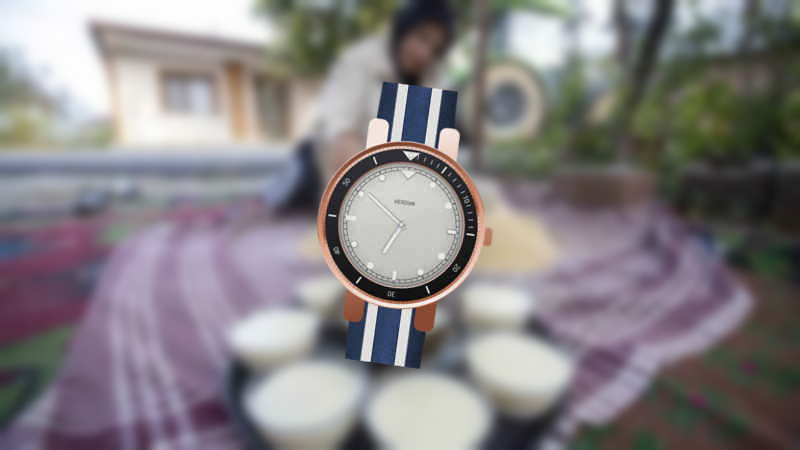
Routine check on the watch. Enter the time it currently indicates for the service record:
6:51
